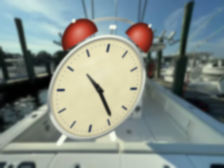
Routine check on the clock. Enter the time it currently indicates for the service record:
10:24
